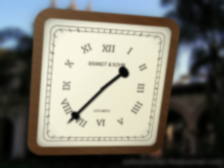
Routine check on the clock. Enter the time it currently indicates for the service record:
1:37
